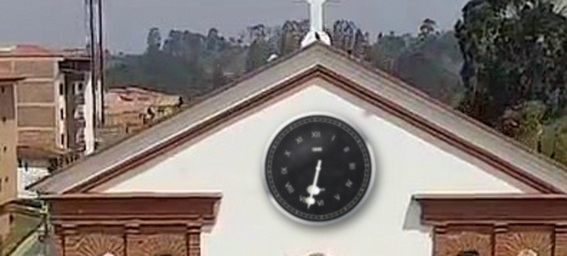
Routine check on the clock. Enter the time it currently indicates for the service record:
6:33
